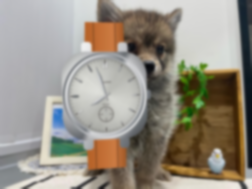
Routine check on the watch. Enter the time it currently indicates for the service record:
7:57
